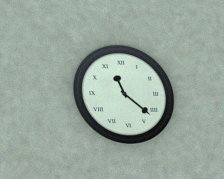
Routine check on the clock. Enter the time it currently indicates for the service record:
11:22
